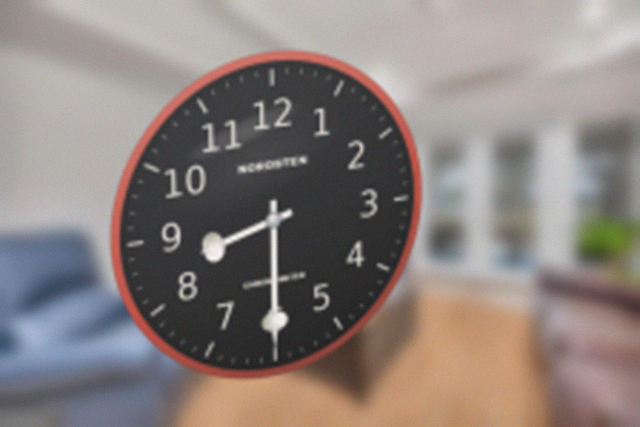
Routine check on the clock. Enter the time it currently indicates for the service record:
8:30
